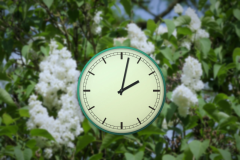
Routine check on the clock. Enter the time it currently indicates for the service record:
2:02
